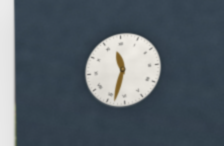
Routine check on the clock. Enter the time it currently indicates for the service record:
11:33
